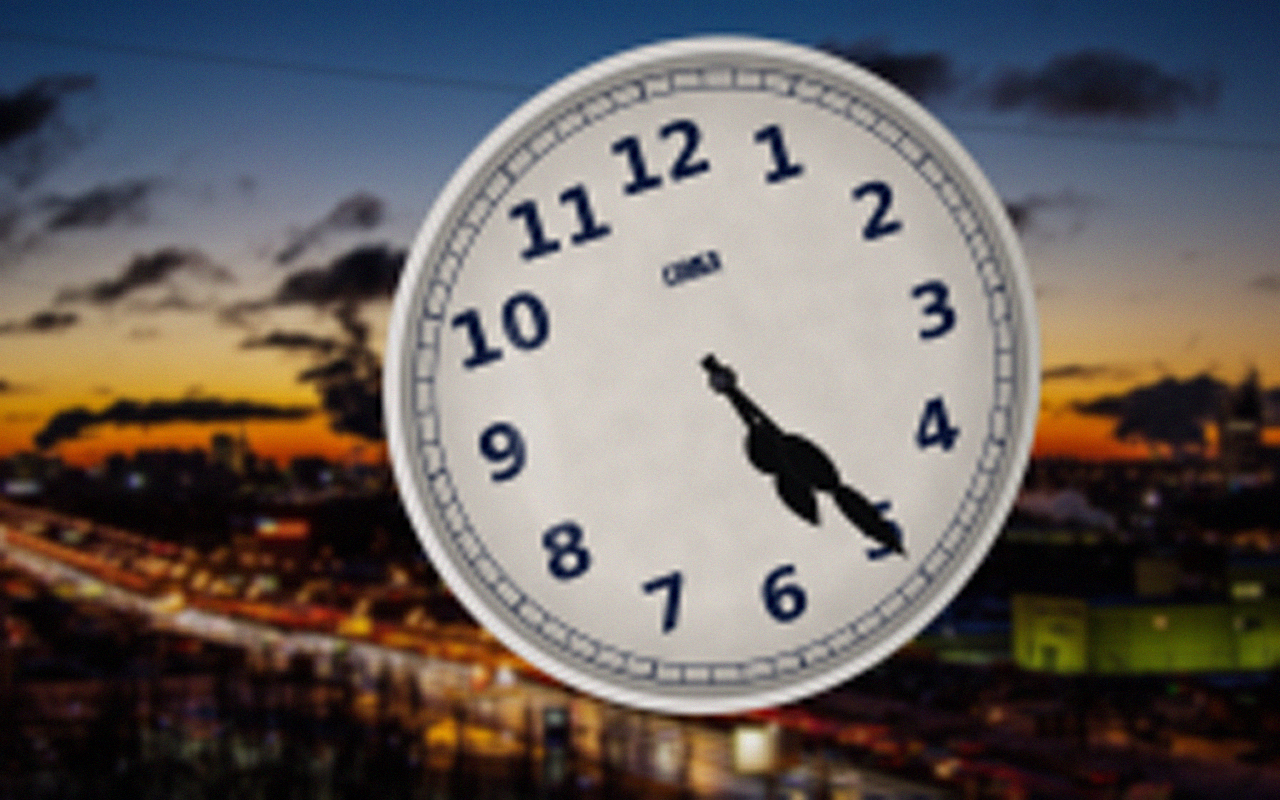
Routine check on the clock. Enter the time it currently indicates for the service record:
5:25
